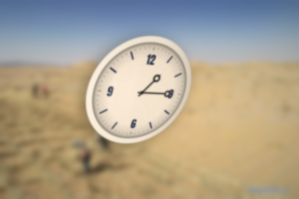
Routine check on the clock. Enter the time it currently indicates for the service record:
1:15
